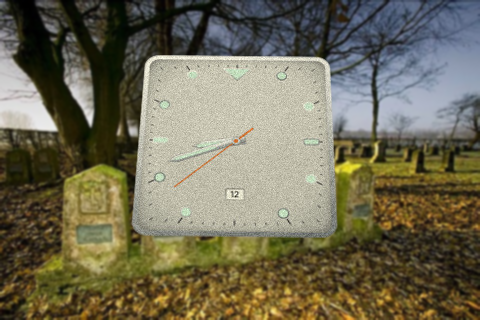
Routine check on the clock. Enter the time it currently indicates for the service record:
8:41:38
